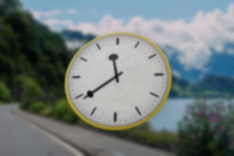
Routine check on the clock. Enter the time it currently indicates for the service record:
11:39
